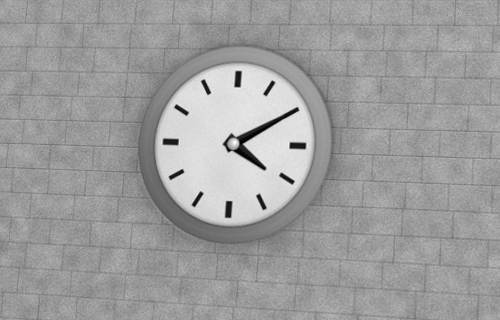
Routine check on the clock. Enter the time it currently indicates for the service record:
4:10
